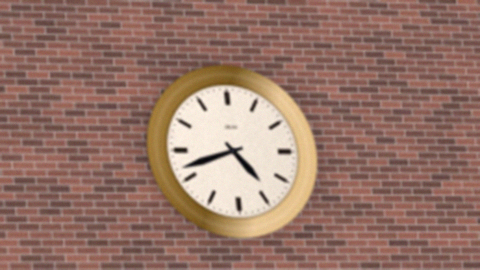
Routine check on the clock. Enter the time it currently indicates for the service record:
4:42
